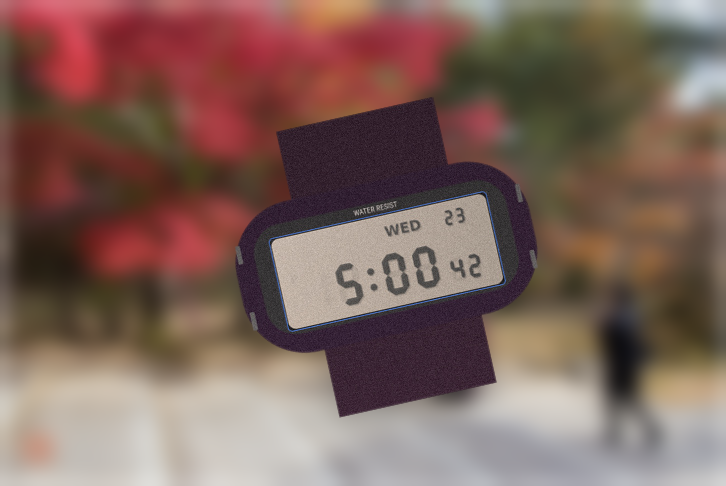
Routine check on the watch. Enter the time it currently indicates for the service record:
5:00:42
